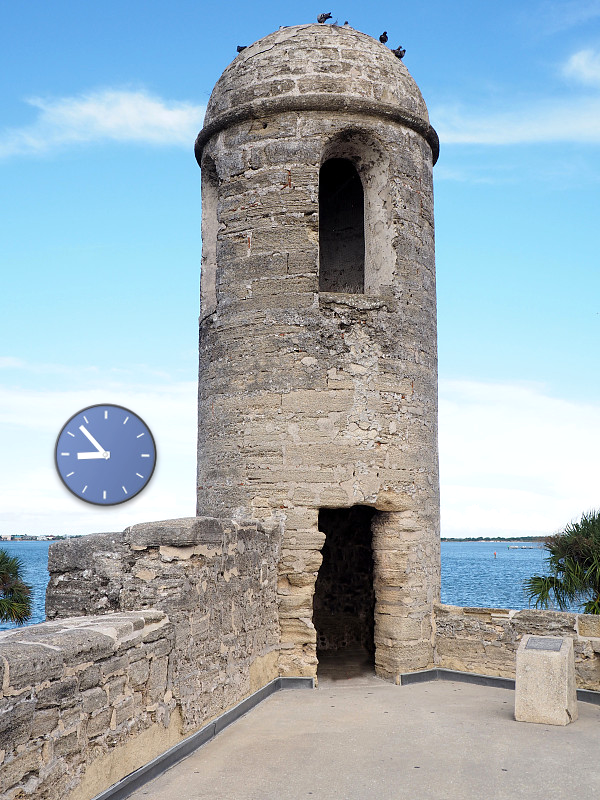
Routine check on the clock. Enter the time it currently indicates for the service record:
8:53
